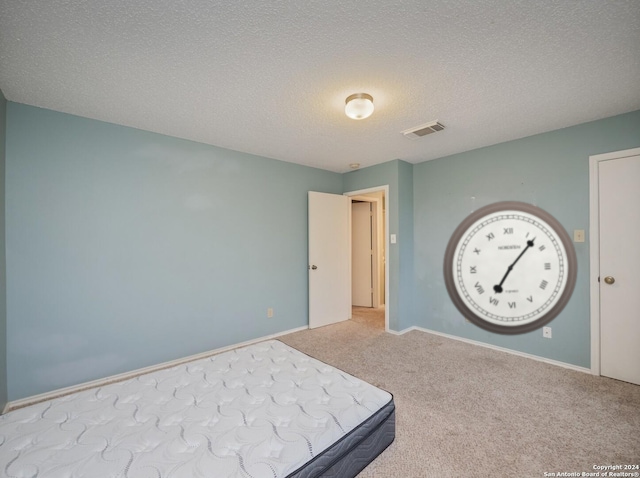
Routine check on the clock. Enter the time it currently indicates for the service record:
7:07
